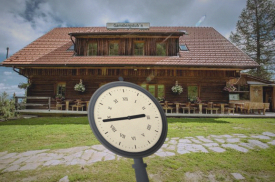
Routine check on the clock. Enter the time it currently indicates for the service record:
2:44
